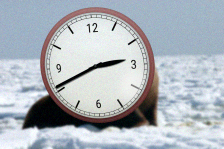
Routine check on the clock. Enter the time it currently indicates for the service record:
2:41
